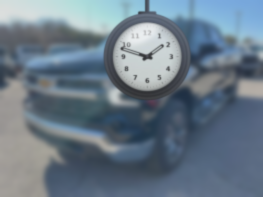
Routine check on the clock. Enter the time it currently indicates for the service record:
1:48
